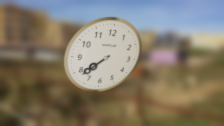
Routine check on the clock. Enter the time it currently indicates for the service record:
7:38
